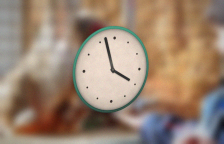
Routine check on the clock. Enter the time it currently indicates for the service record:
3:57
